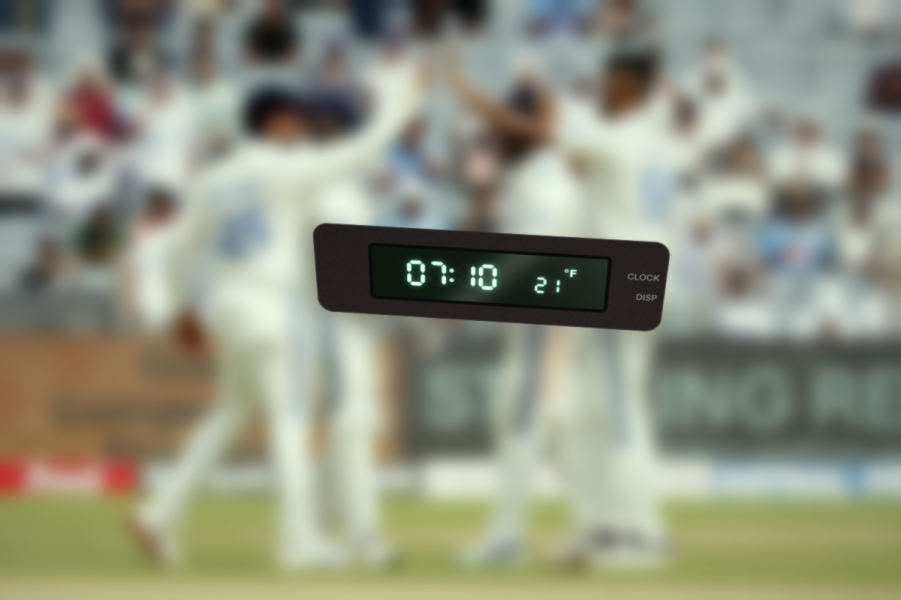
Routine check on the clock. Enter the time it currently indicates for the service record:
7:10
